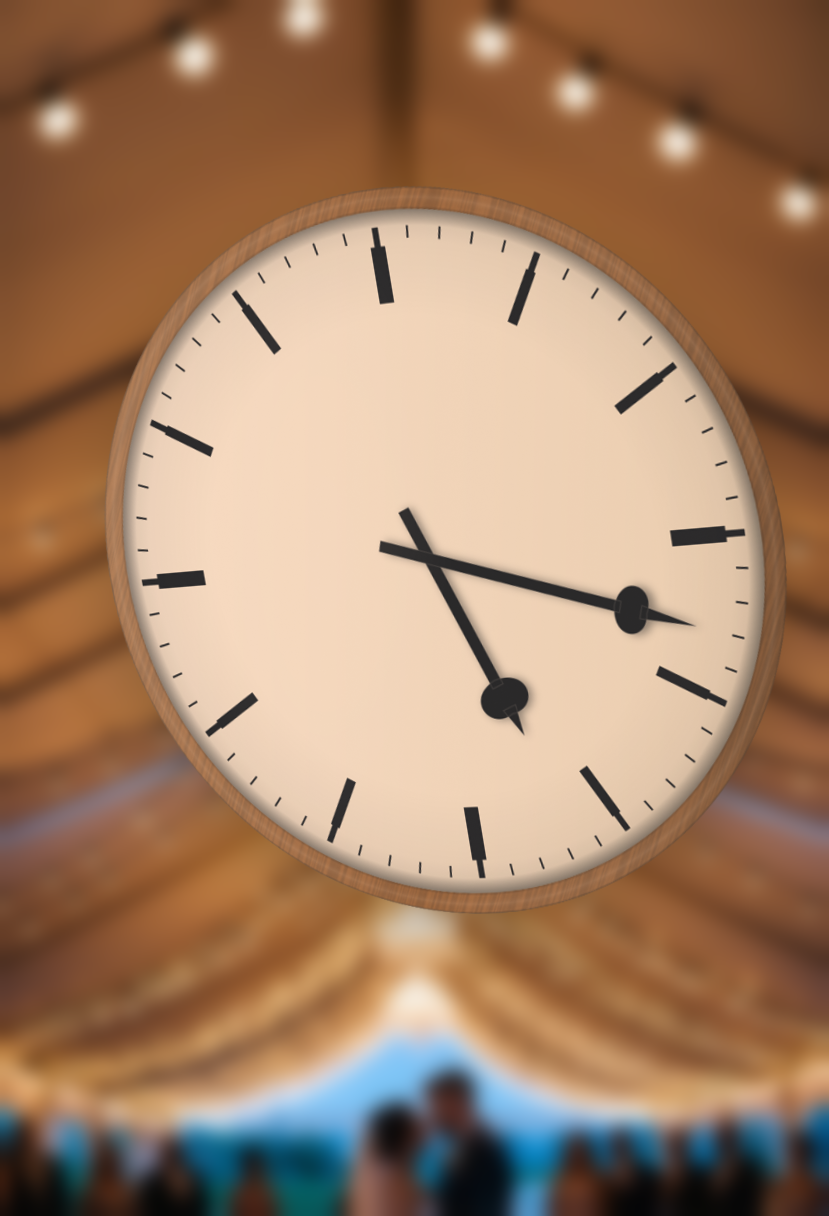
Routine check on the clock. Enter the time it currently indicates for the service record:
5:18
